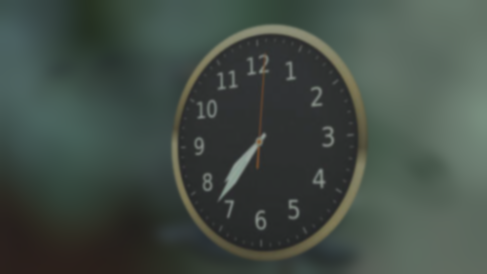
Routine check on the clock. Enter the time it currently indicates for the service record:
7:37:01
